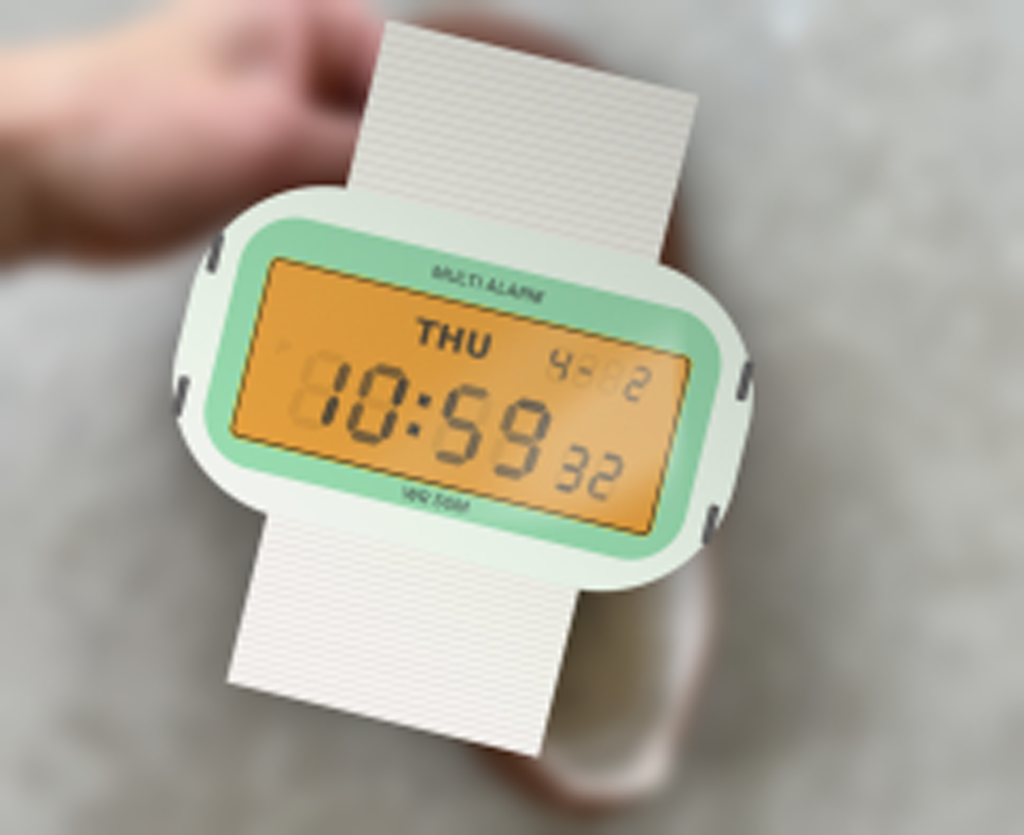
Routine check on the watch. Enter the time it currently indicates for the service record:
10:59:32
